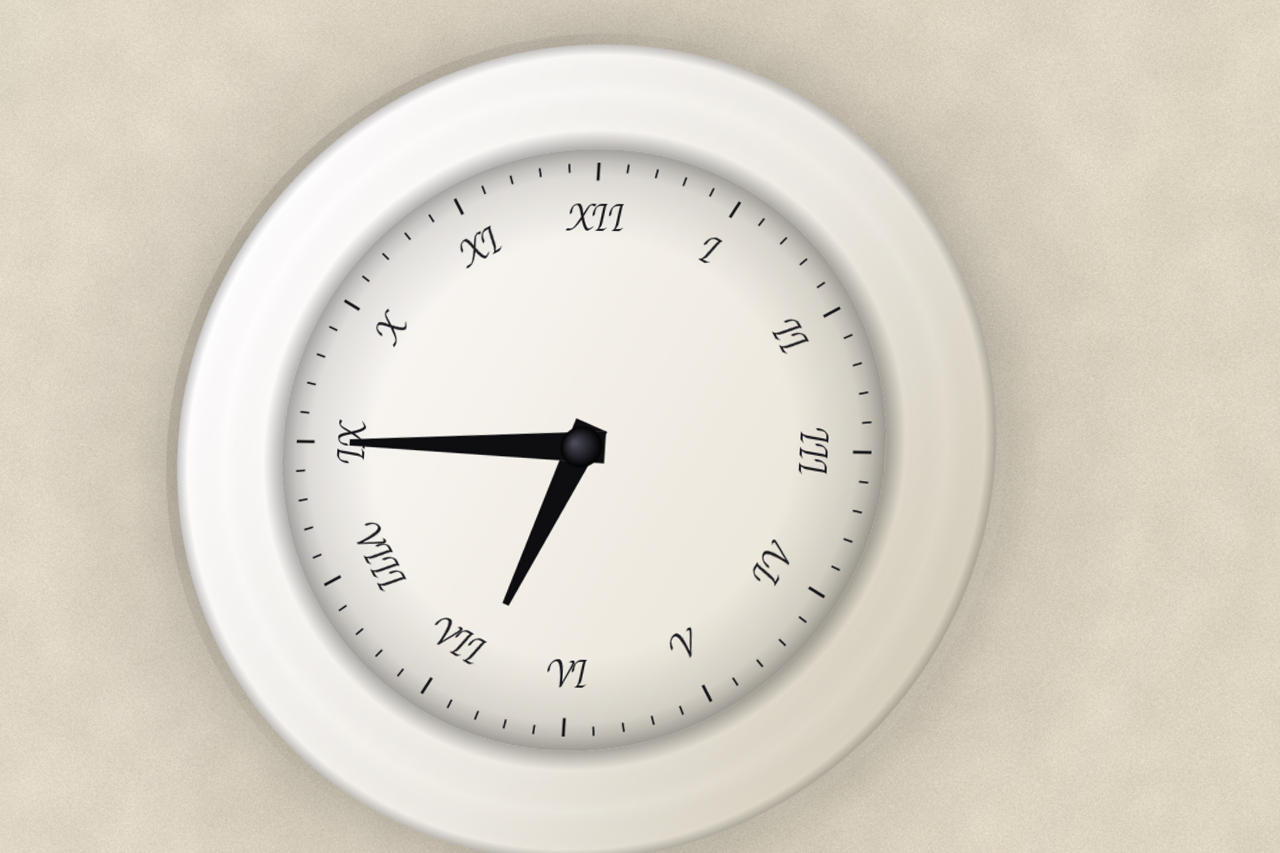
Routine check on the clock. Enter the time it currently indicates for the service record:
6:45
